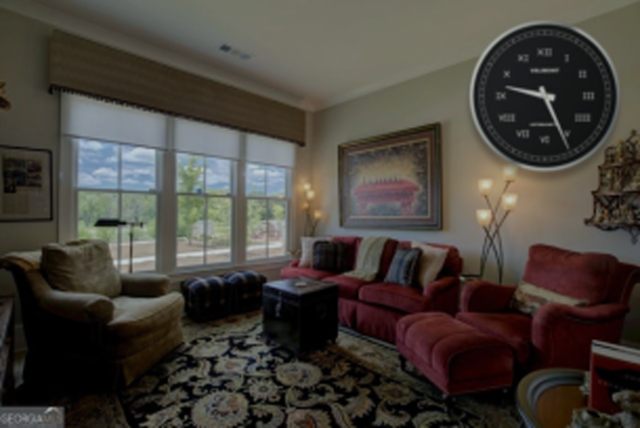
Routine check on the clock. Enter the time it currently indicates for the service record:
9:26
